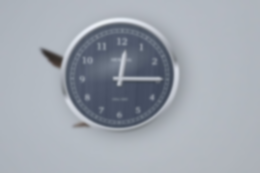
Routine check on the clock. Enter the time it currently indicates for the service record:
12:15
